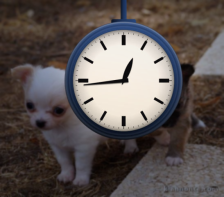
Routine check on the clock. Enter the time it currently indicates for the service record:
12:44
